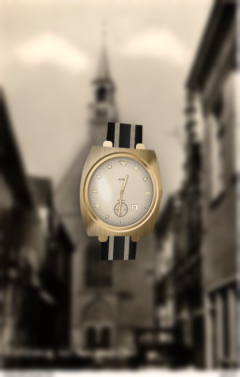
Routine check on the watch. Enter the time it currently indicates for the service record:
12:31
